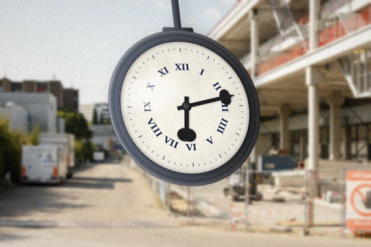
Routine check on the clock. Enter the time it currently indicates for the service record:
6:13
